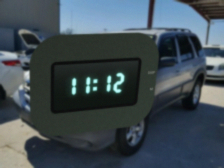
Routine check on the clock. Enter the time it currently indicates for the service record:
11:12
